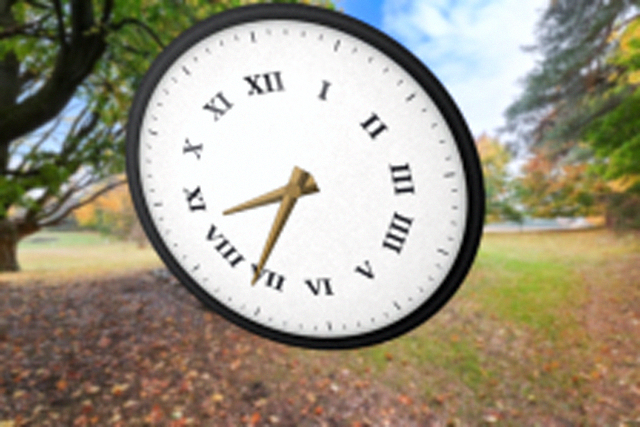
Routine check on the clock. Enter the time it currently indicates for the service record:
8:36
